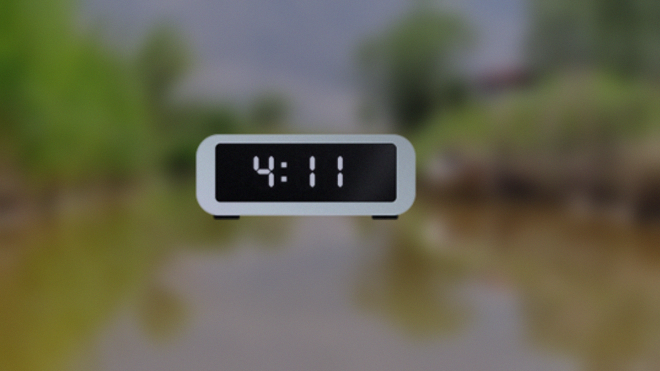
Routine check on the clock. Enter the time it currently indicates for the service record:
4:11
